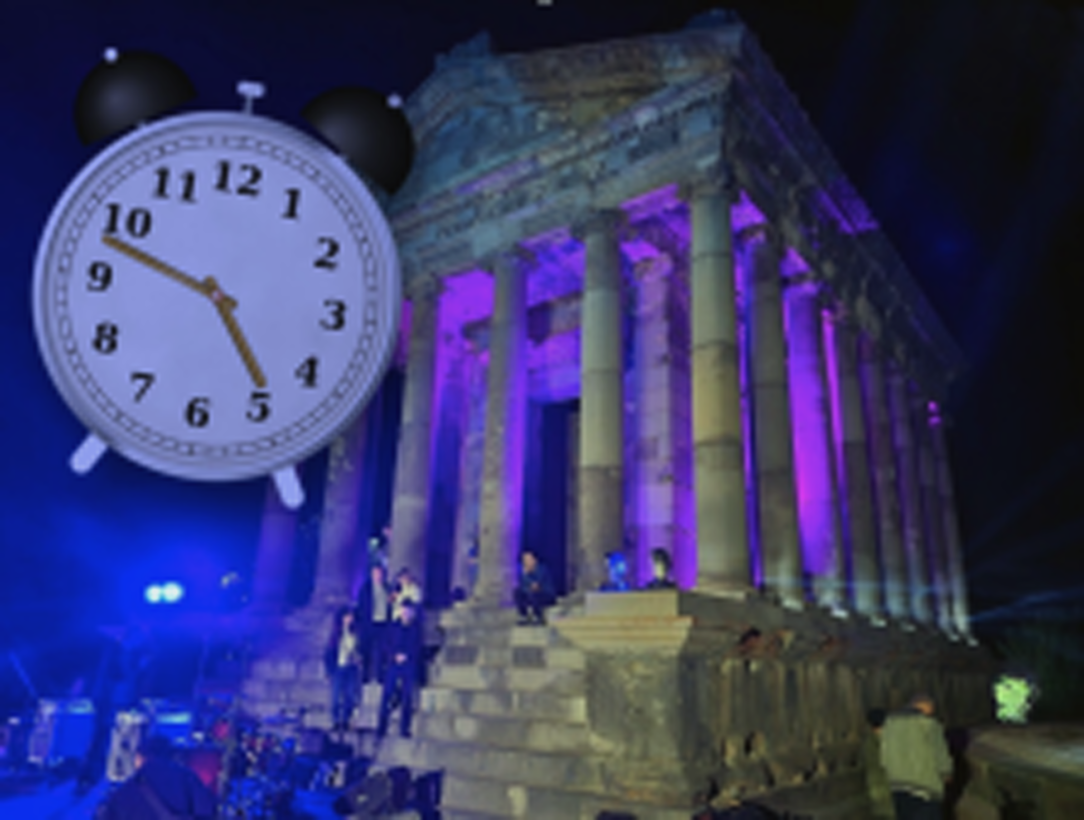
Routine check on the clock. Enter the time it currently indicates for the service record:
4:48
